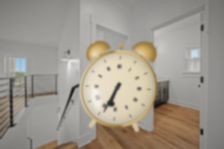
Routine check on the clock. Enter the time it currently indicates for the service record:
6:34
